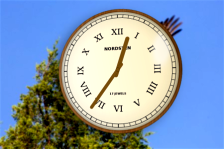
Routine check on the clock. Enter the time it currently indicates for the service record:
12:36
